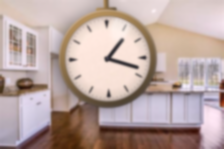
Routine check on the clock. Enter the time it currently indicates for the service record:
1:18
